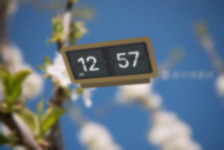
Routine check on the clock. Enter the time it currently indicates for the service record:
12:57
